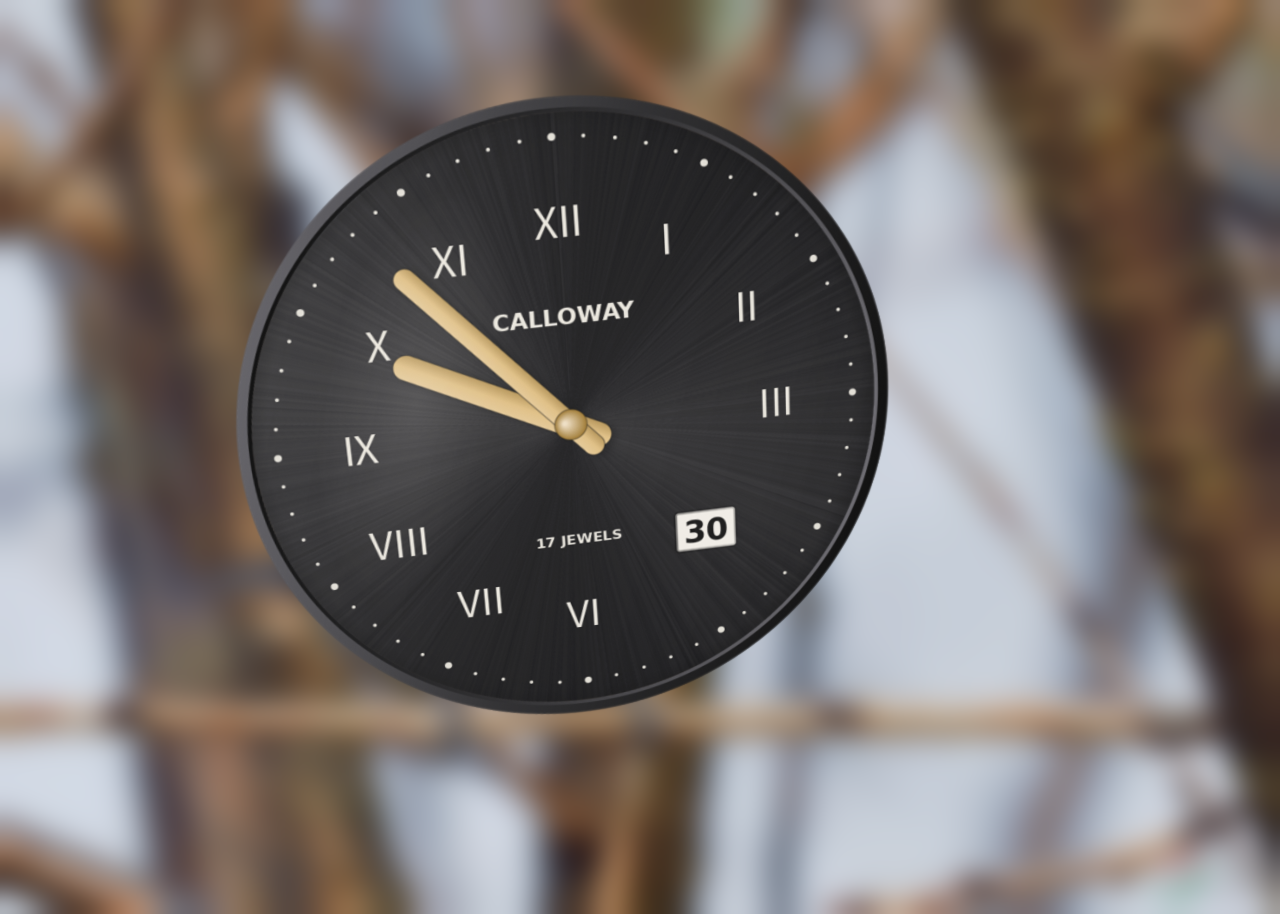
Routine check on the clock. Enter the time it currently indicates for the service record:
9:53
